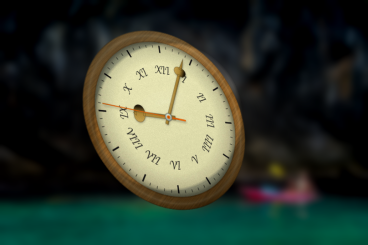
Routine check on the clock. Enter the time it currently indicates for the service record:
9:03:46
